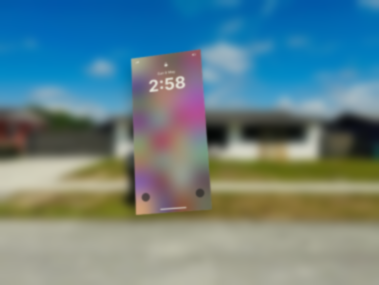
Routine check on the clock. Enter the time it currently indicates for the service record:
2:58
